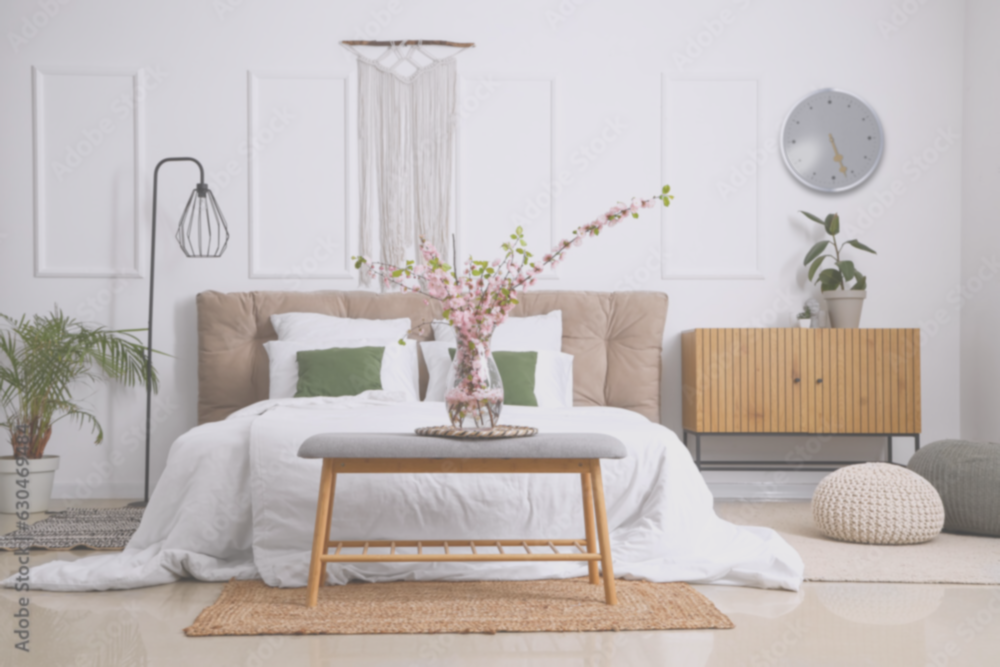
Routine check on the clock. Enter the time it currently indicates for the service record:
5:27
